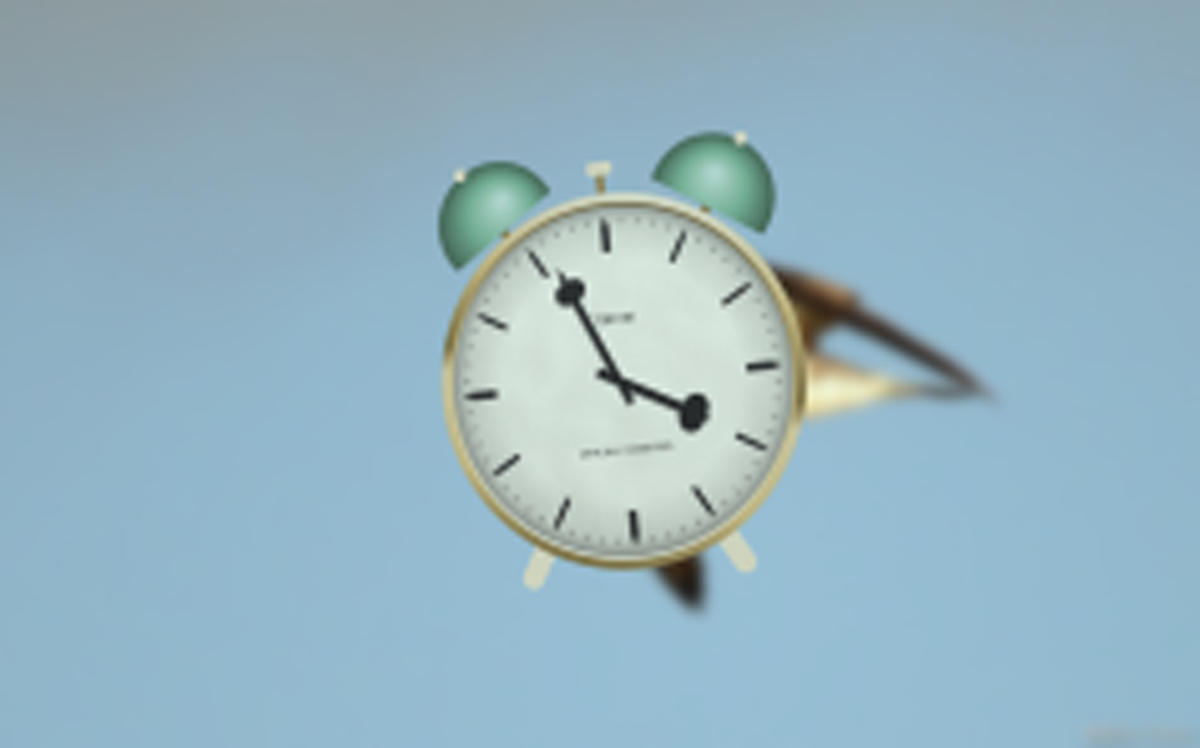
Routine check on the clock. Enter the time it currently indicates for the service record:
3:56
